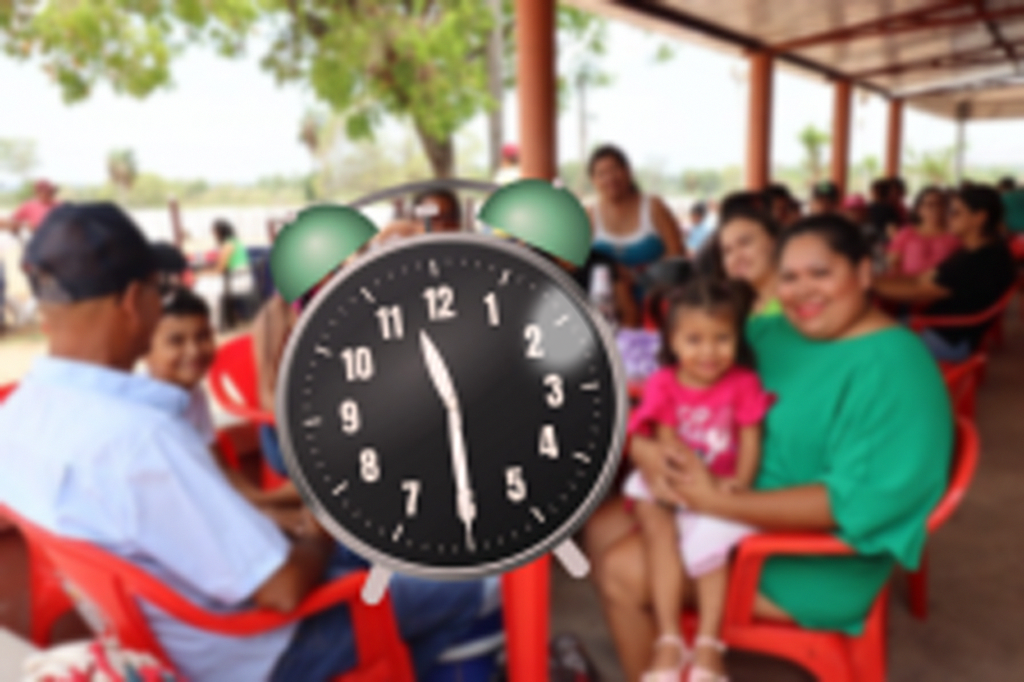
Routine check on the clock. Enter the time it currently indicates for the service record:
11:30
